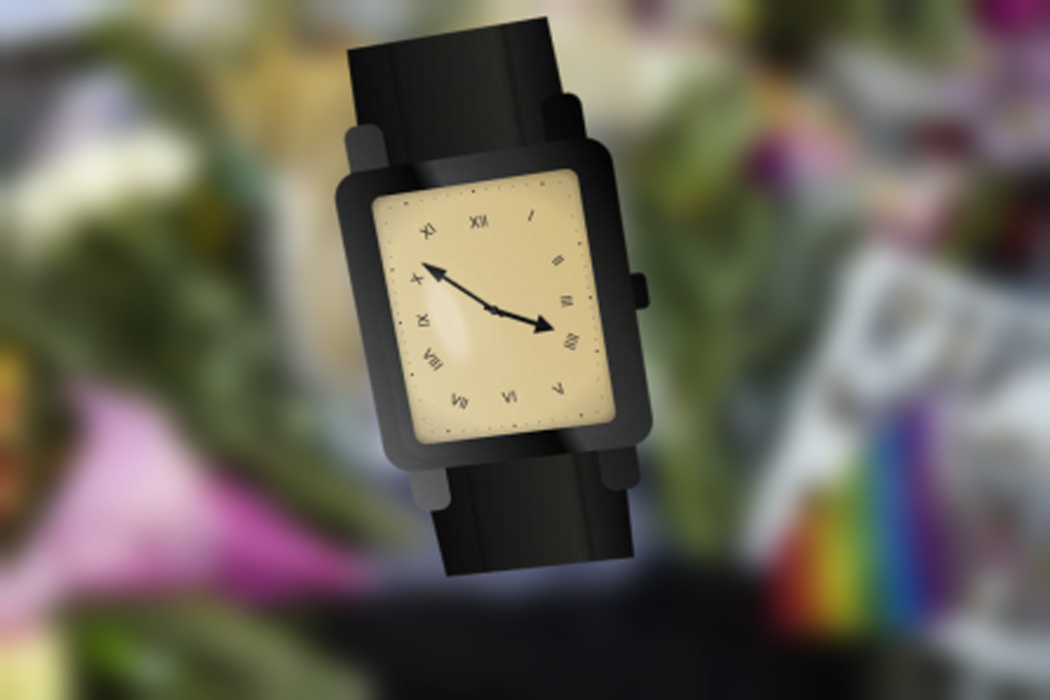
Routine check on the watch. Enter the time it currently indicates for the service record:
3:52
